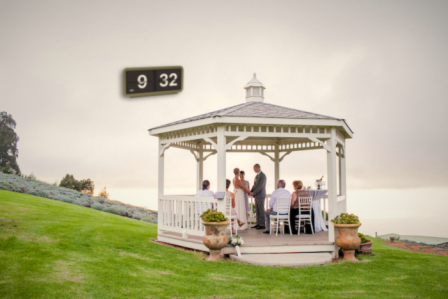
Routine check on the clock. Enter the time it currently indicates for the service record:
9:32
